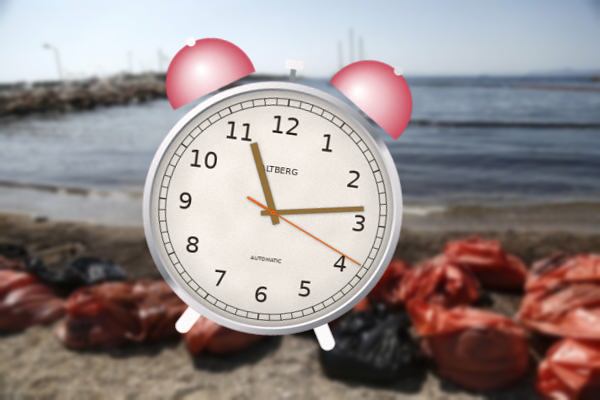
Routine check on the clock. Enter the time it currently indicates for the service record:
11:13:19
